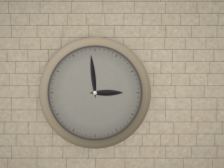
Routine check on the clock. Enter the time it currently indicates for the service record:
2:59
